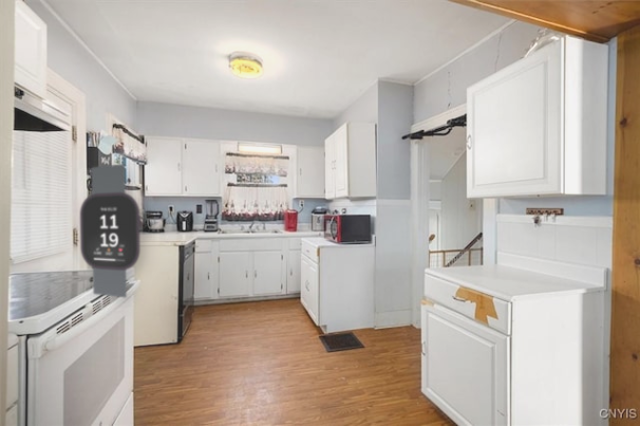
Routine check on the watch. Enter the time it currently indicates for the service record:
11:19
